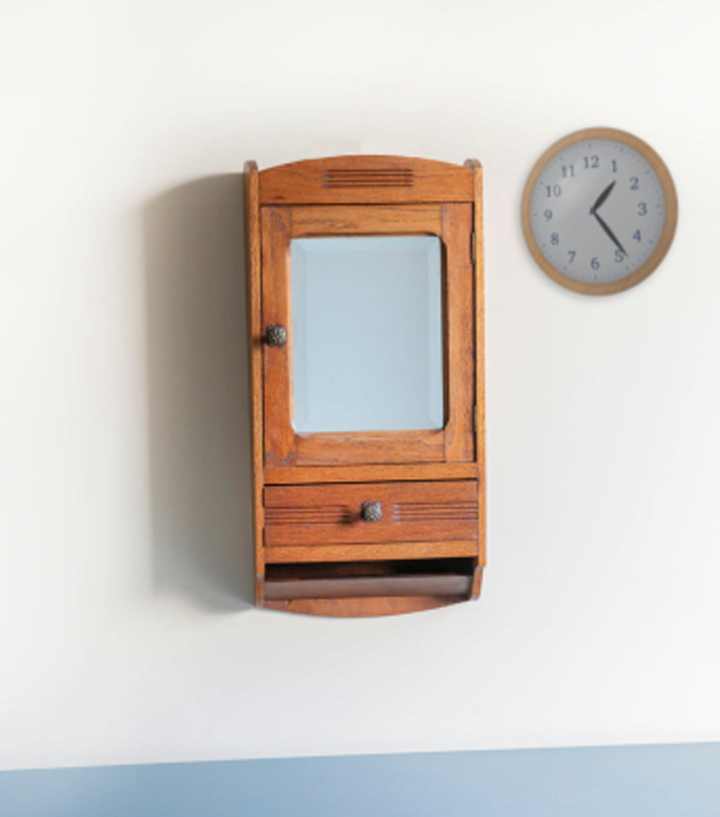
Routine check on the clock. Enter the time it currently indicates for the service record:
1:24
